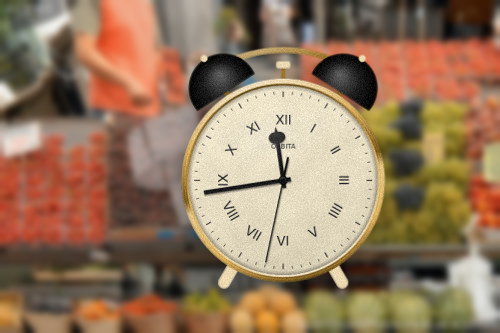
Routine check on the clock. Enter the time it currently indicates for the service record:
11:43:32
